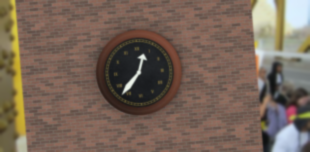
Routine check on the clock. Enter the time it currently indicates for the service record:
12:37
